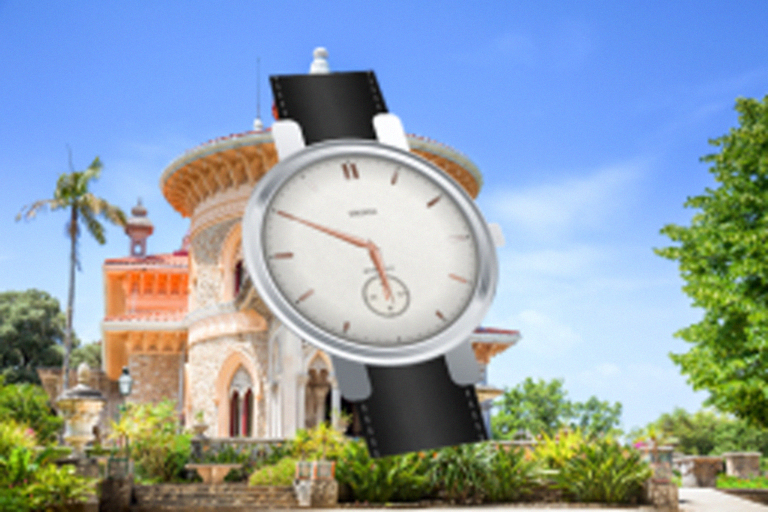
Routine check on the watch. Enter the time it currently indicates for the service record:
5:50
